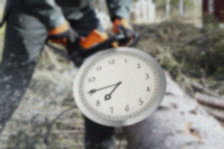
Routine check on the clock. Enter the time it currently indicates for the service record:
7:45
